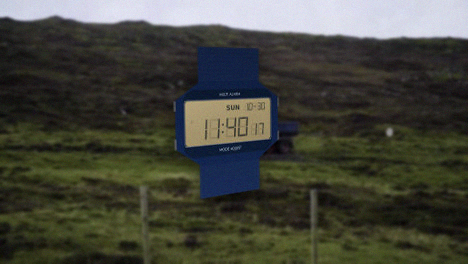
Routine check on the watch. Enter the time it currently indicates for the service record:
11:40:17
